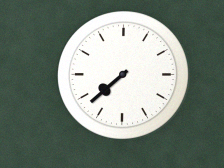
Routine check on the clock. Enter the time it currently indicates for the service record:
7:38
